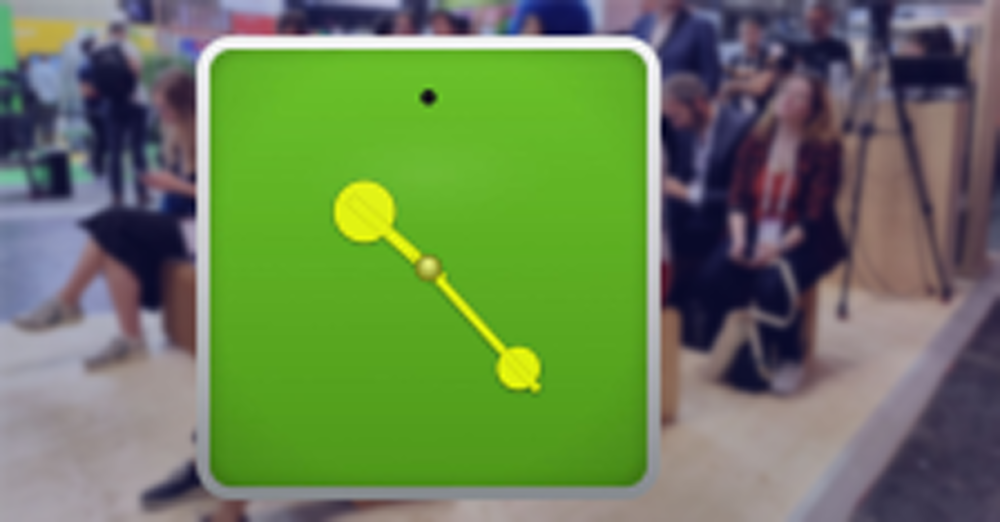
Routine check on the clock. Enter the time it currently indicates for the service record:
10:23
